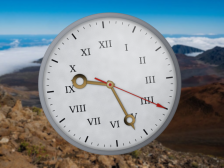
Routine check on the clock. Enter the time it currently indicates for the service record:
9:26:20
